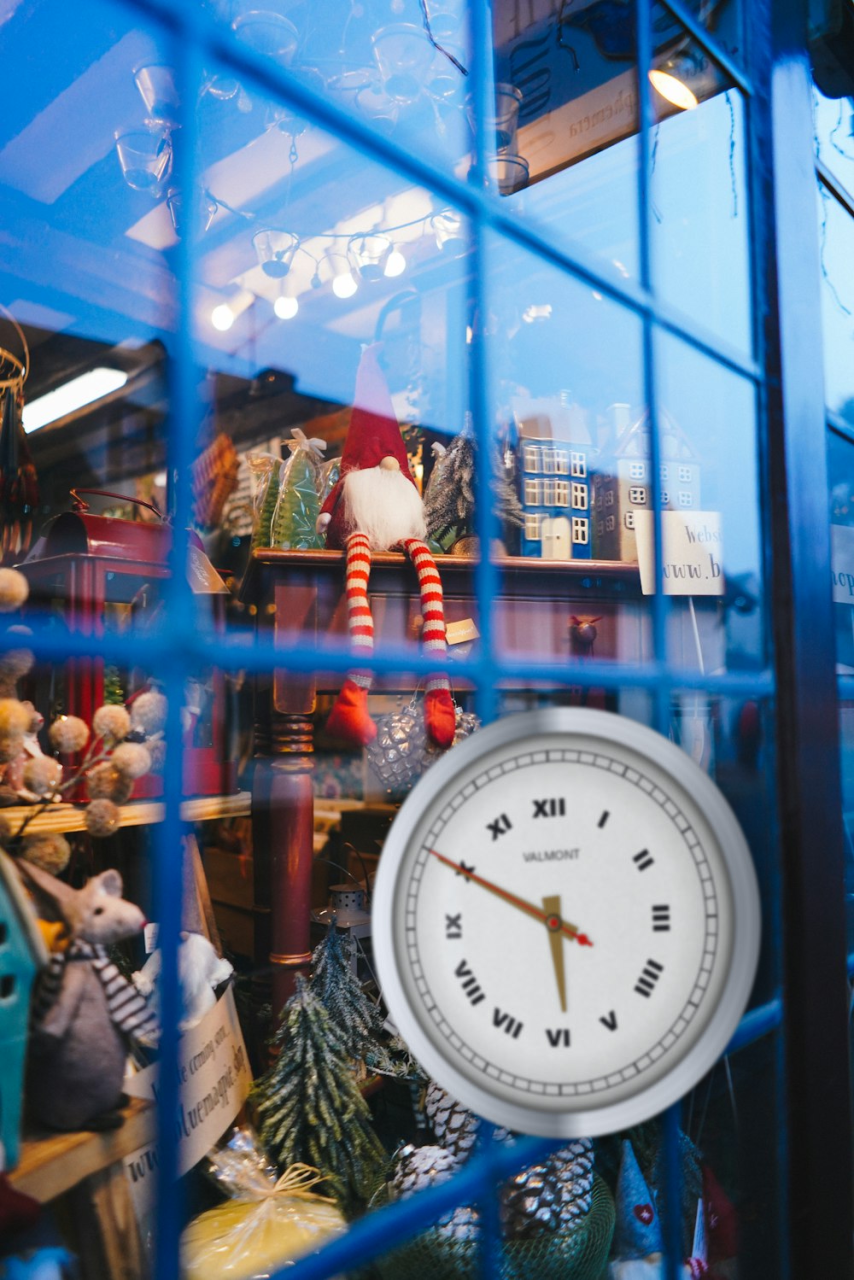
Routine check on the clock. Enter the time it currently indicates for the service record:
5:49:50
